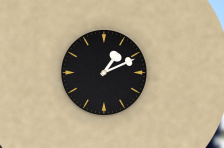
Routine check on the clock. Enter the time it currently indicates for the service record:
1:11
